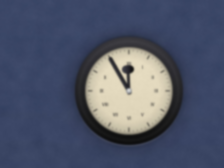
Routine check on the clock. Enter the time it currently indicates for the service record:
11:55
